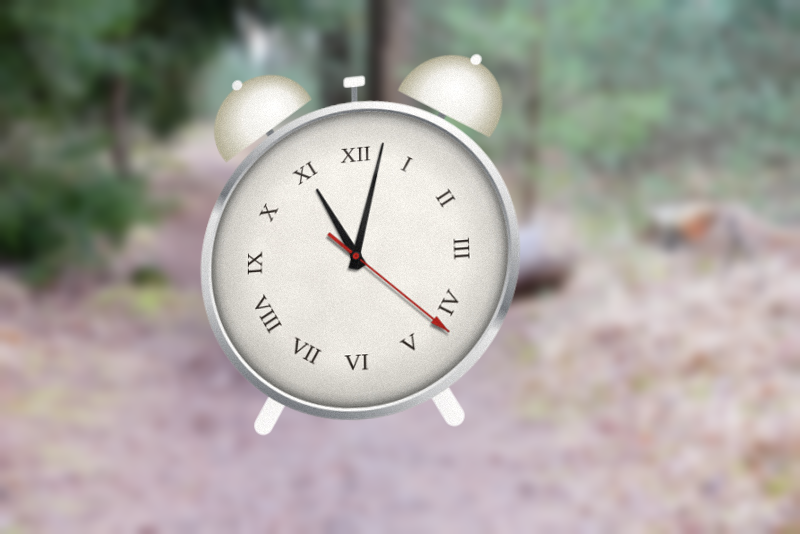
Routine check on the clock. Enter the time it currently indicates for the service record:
11:02:22
